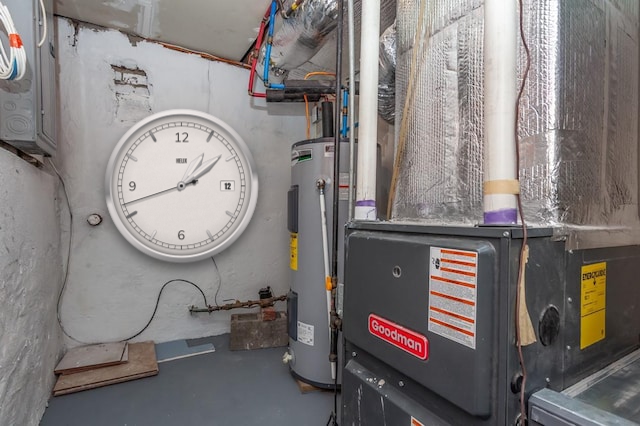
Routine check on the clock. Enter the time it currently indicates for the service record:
1:08:42
